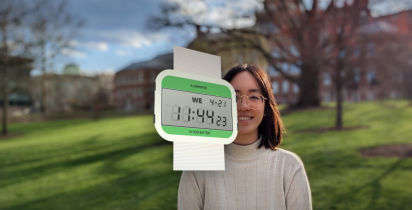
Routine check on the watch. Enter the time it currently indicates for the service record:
11:44:23
